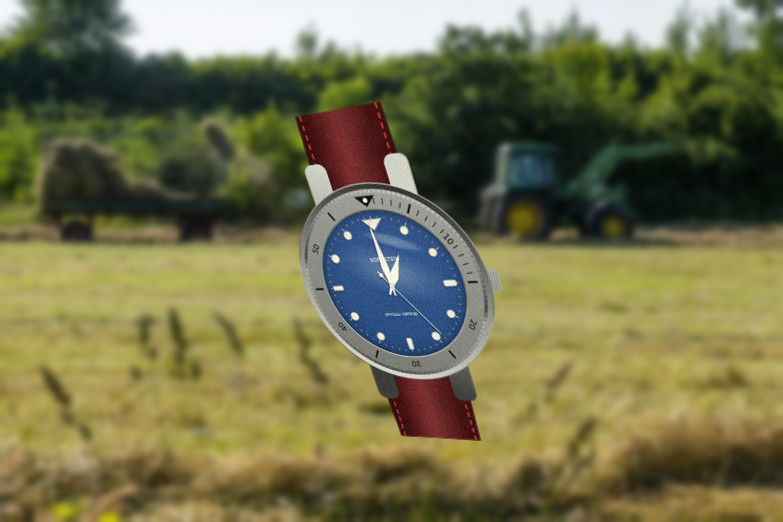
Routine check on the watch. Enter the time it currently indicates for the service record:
12:59:24
